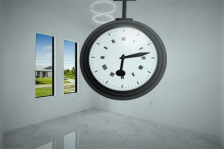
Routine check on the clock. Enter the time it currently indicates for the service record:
6:13
